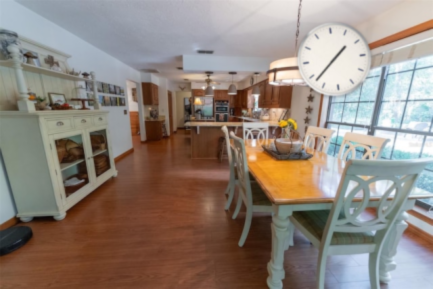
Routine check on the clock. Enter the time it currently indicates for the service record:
1:38
